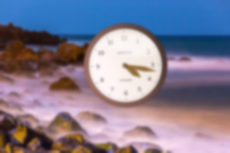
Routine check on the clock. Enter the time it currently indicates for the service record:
4:17
